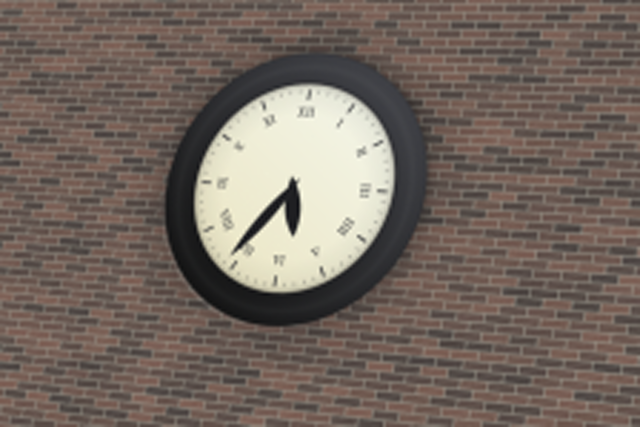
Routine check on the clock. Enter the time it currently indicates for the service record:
5:36
